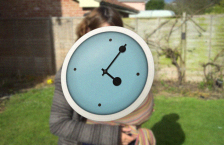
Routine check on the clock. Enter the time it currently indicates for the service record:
4:05
